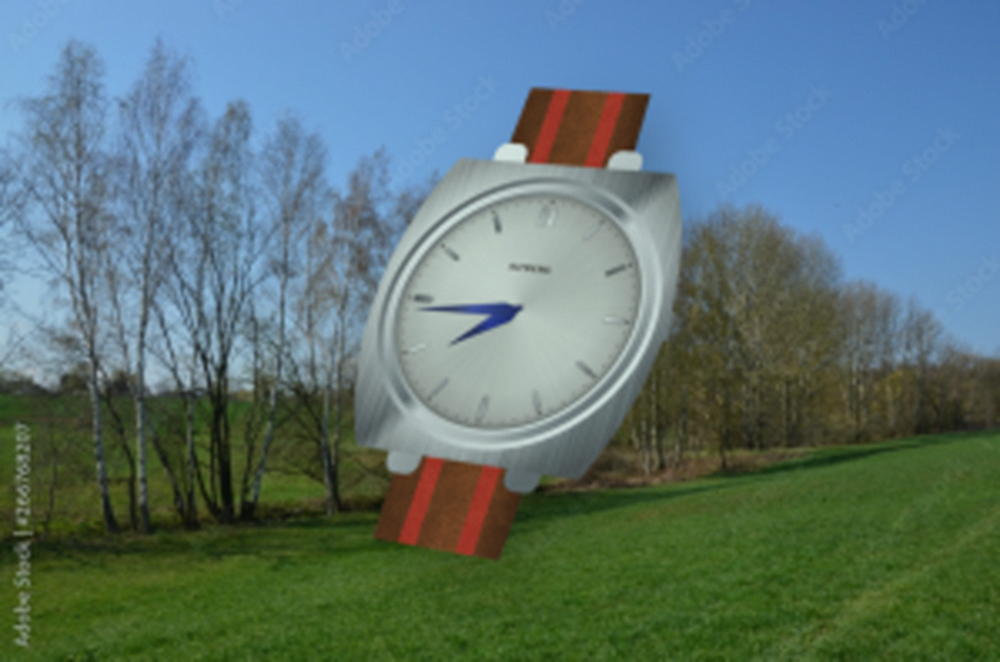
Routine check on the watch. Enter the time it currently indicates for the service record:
7:44
